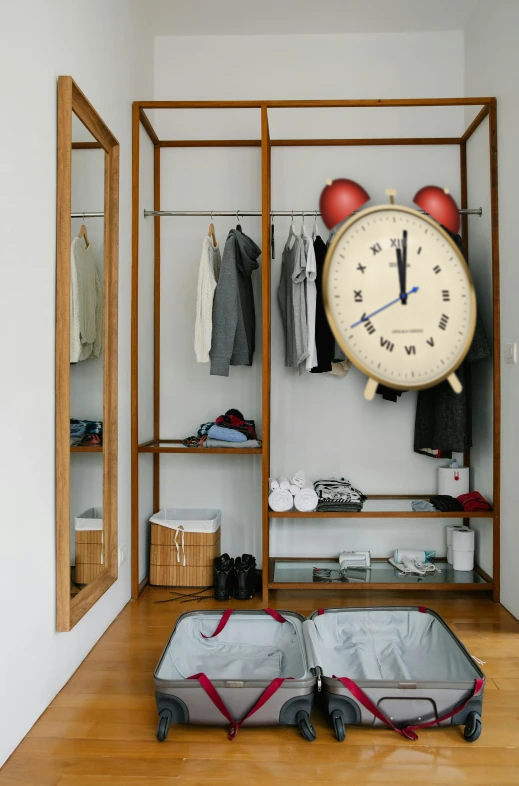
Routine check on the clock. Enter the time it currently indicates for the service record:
12:01:41
